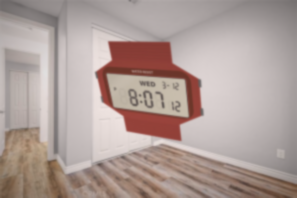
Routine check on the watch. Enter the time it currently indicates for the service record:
8:07:12
